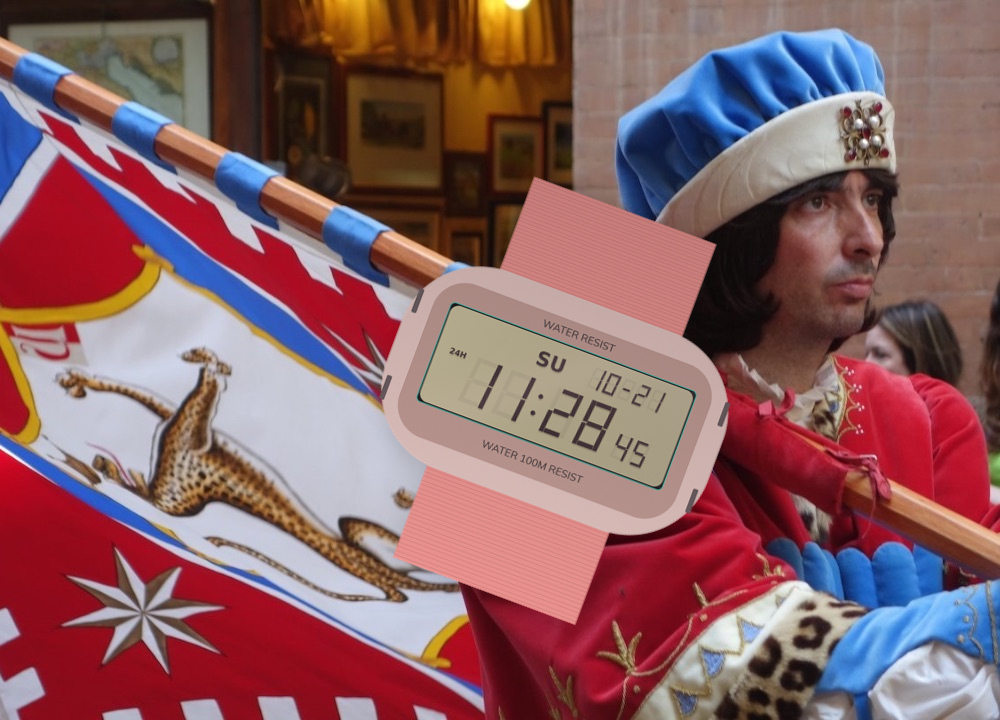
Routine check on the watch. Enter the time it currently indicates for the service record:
11:28:45
